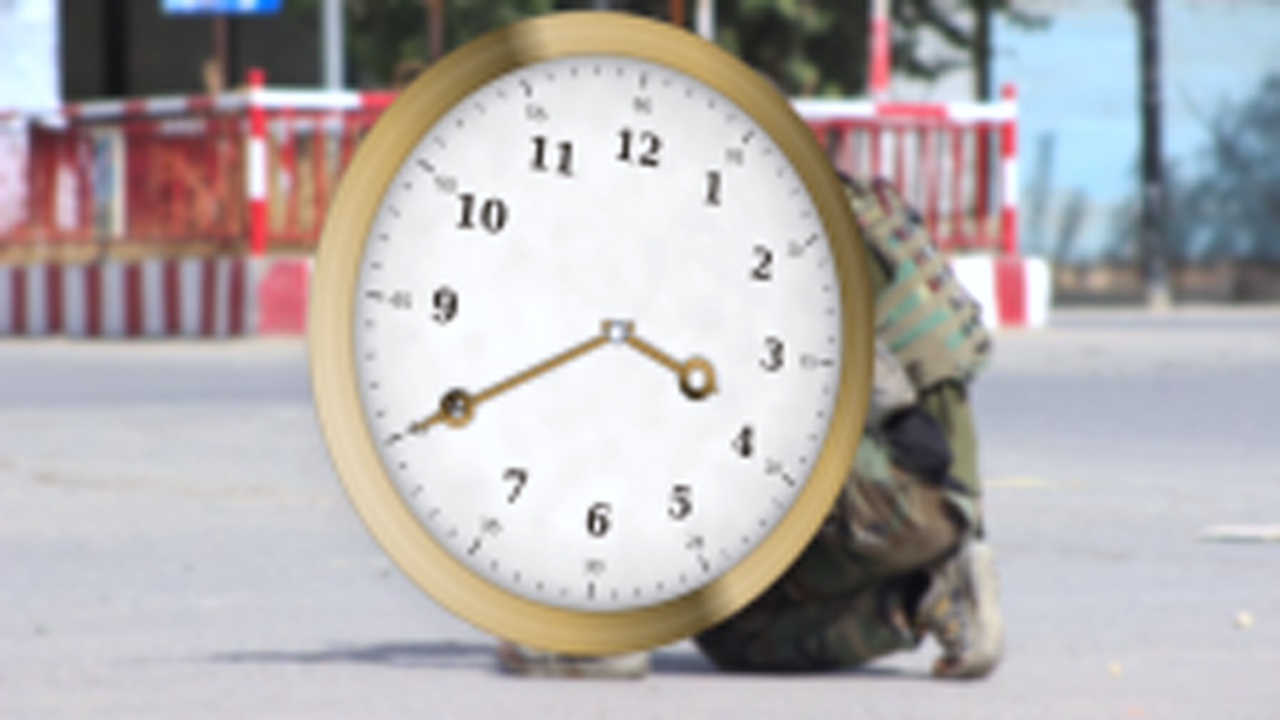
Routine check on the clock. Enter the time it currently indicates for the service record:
3:40
